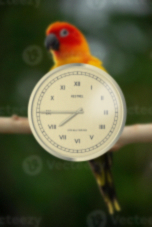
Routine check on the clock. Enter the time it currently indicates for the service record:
7:45
